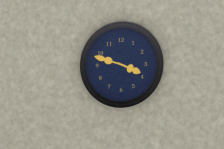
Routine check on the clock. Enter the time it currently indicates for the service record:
3:48
